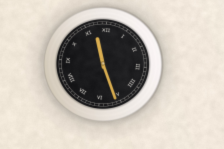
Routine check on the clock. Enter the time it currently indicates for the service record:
11:26
